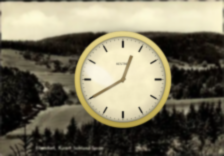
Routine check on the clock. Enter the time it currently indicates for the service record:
12:40
